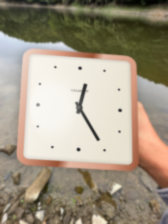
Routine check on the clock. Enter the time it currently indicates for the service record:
12:25
